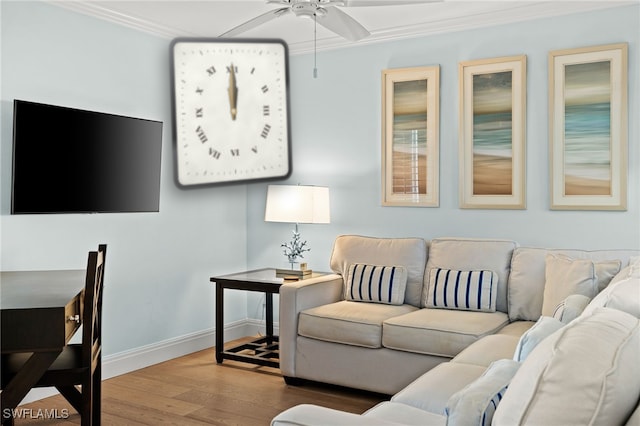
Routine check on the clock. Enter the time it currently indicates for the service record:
12:00
